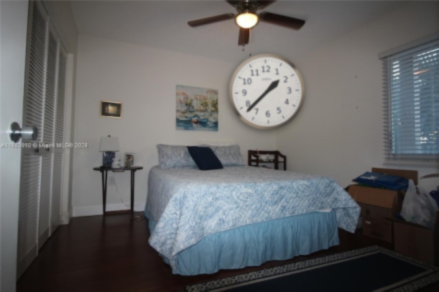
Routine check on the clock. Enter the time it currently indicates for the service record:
1:38
